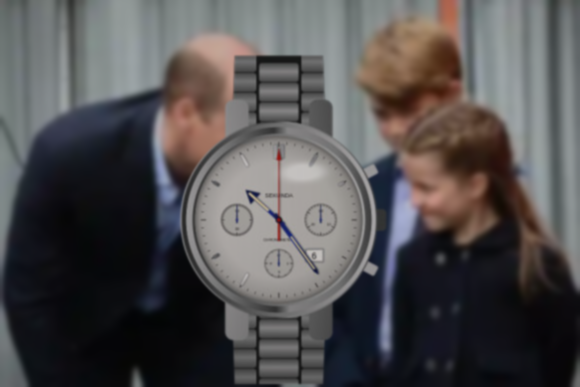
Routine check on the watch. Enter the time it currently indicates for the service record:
10:24
